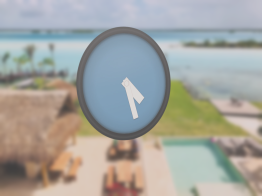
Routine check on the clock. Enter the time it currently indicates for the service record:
4:27
